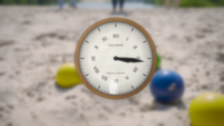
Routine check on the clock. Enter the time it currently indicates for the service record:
3:16
